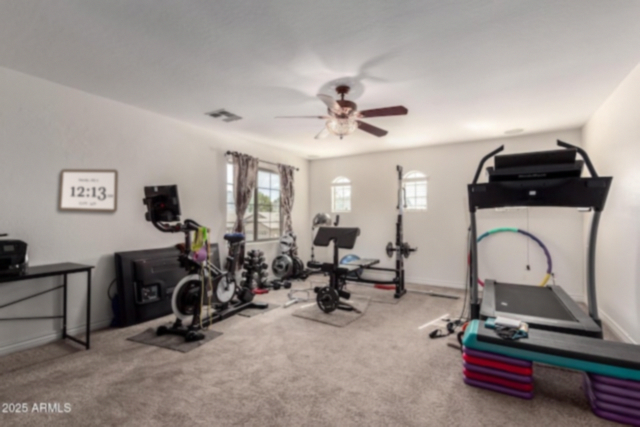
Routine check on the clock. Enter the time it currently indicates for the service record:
12:13
